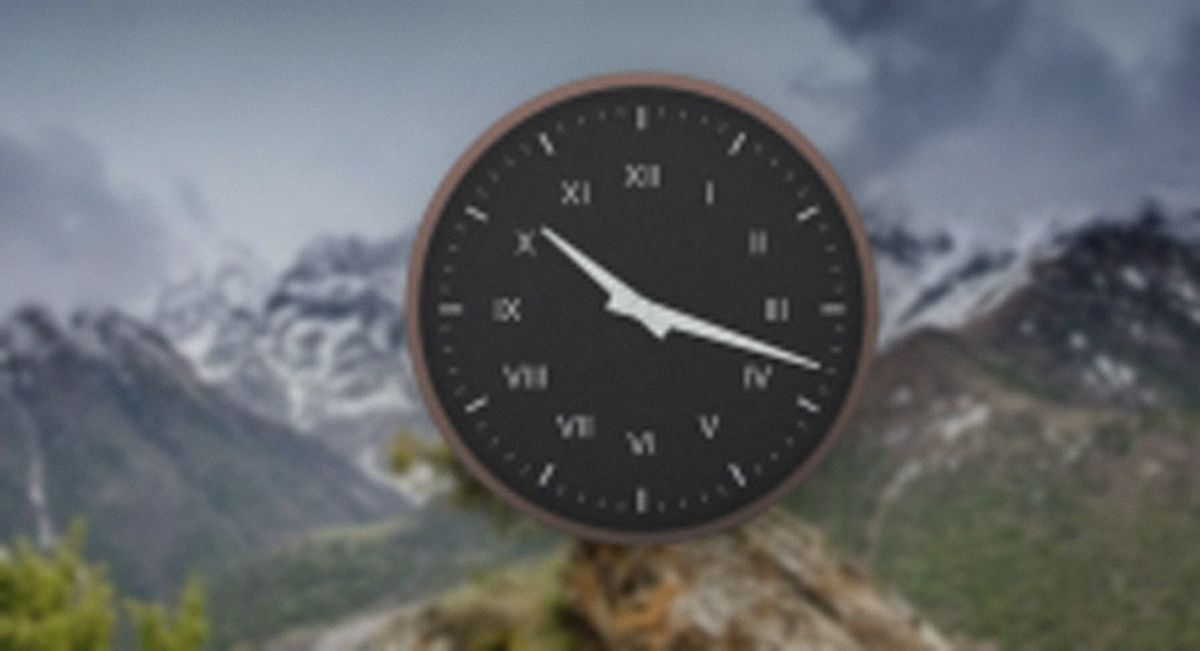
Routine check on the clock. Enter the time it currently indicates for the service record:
10:18
